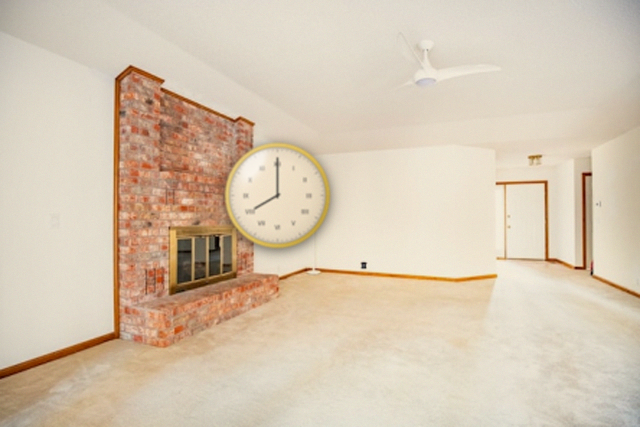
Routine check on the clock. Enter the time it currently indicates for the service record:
8:00
